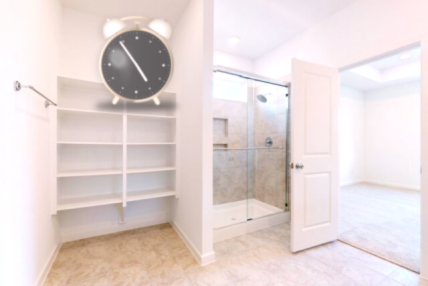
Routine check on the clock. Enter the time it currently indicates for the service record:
4:54
